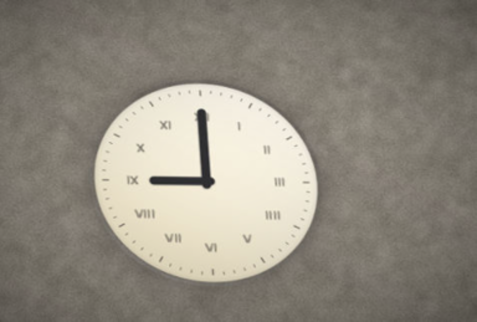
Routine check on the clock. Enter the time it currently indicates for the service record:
9:00
